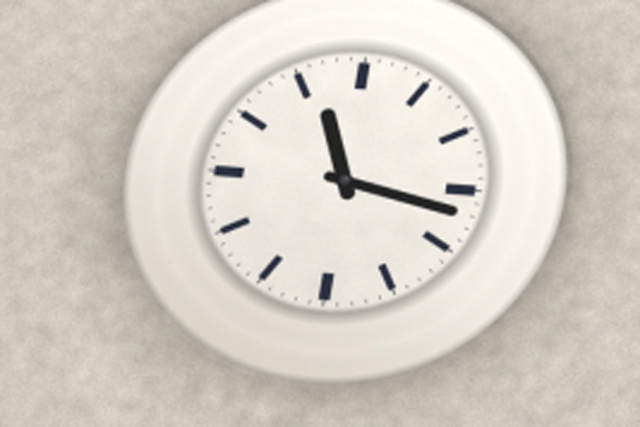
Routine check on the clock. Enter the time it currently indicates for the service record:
11:17
